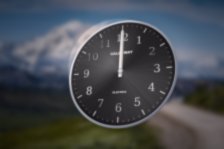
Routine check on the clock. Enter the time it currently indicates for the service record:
12:00
